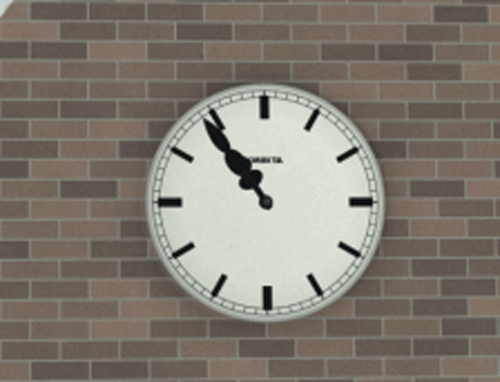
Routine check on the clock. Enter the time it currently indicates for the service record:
10:54
